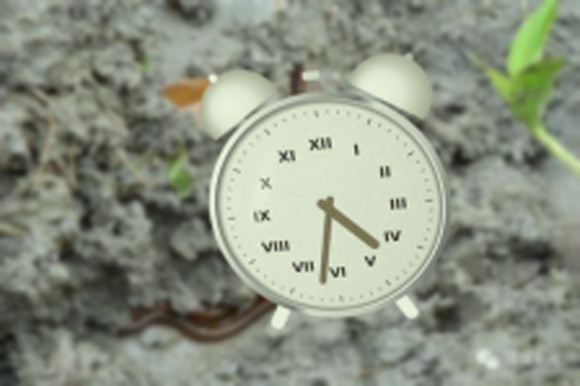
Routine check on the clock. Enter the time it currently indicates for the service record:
4:32
